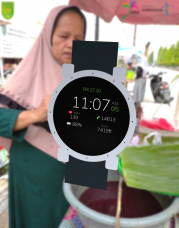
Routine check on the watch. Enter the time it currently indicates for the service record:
11:07
